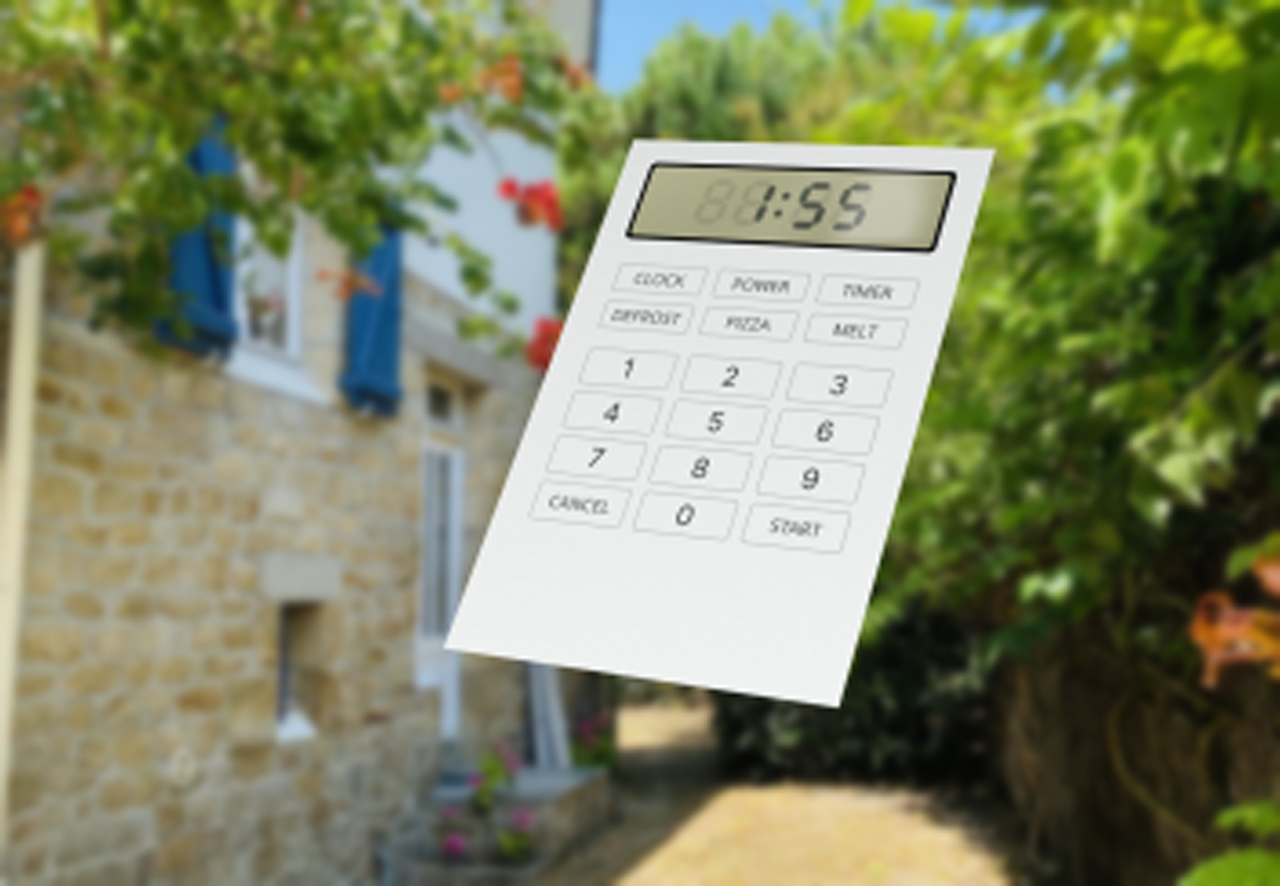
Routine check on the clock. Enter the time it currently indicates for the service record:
1:55
